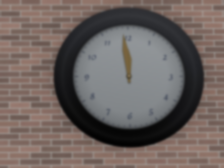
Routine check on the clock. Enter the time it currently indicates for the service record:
11:59
